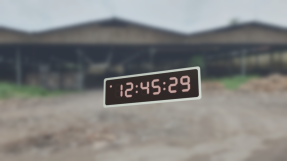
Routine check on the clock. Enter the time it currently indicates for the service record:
12:45:29
